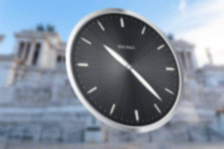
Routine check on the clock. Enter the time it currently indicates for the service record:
10:23
